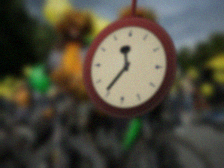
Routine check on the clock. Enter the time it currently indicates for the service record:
11:36
